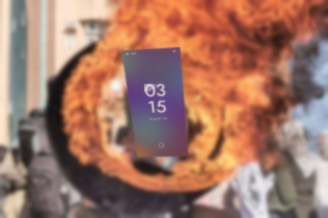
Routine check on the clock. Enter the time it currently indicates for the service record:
3:15
